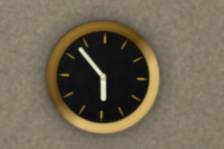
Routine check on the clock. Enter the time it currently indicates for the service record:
5:53
